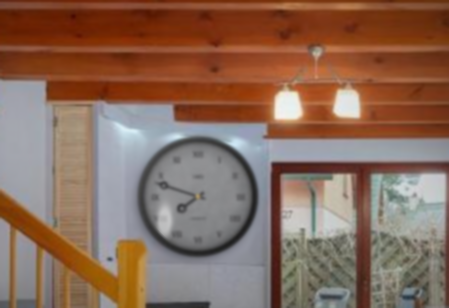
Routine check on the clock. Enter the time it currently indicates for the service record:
7:48
